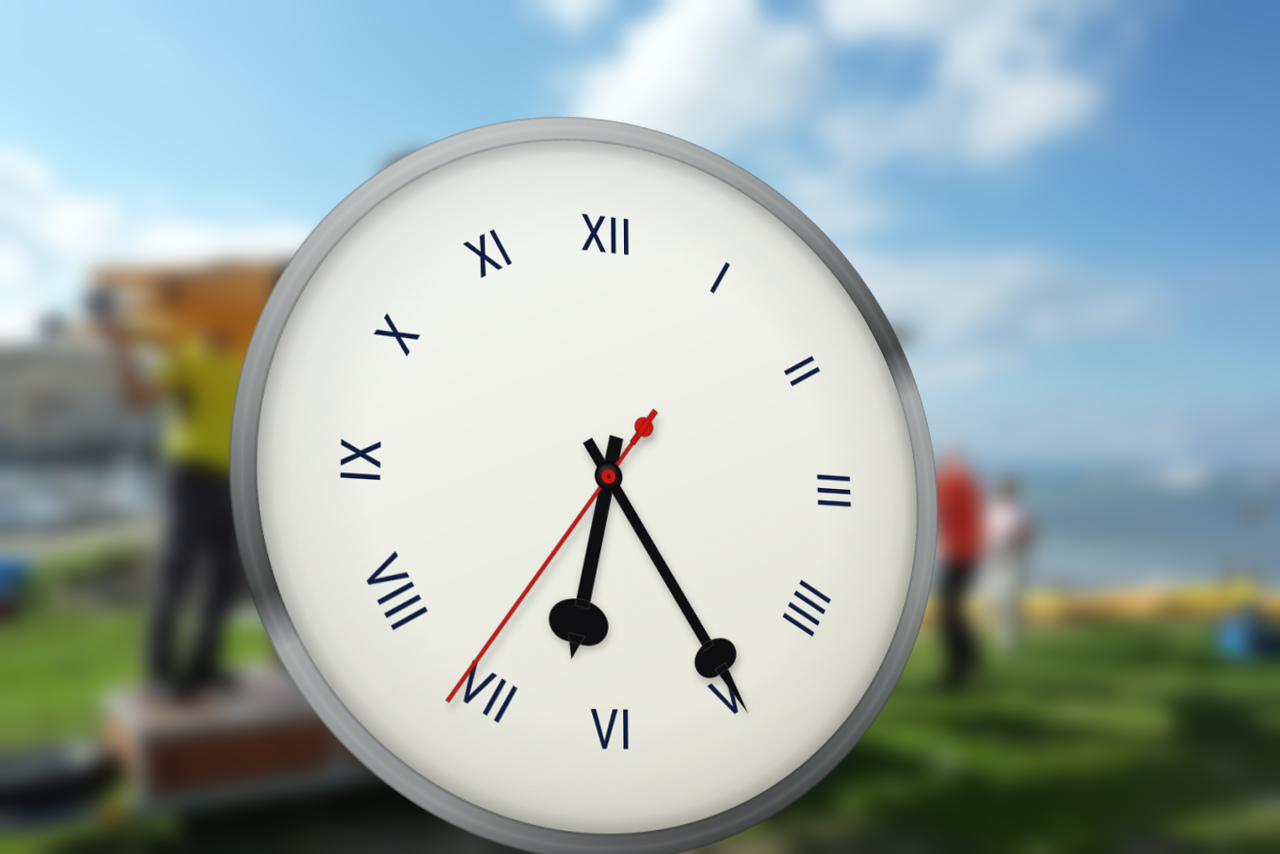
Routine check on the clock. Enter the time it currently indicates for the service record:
6:24:36
